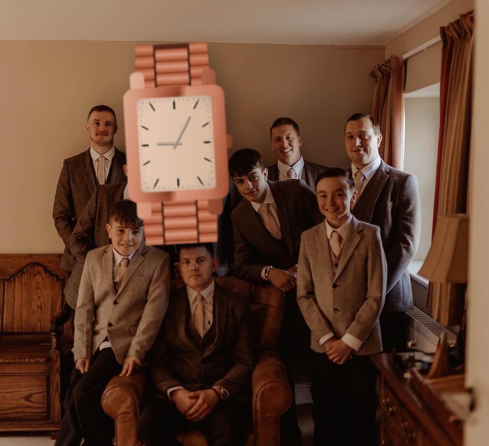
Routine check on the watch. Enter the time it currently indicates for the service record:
9:05
